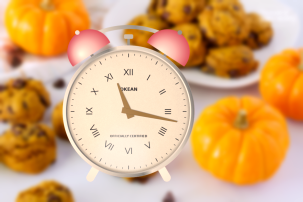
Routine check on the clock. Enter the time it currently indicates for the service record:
11:17
